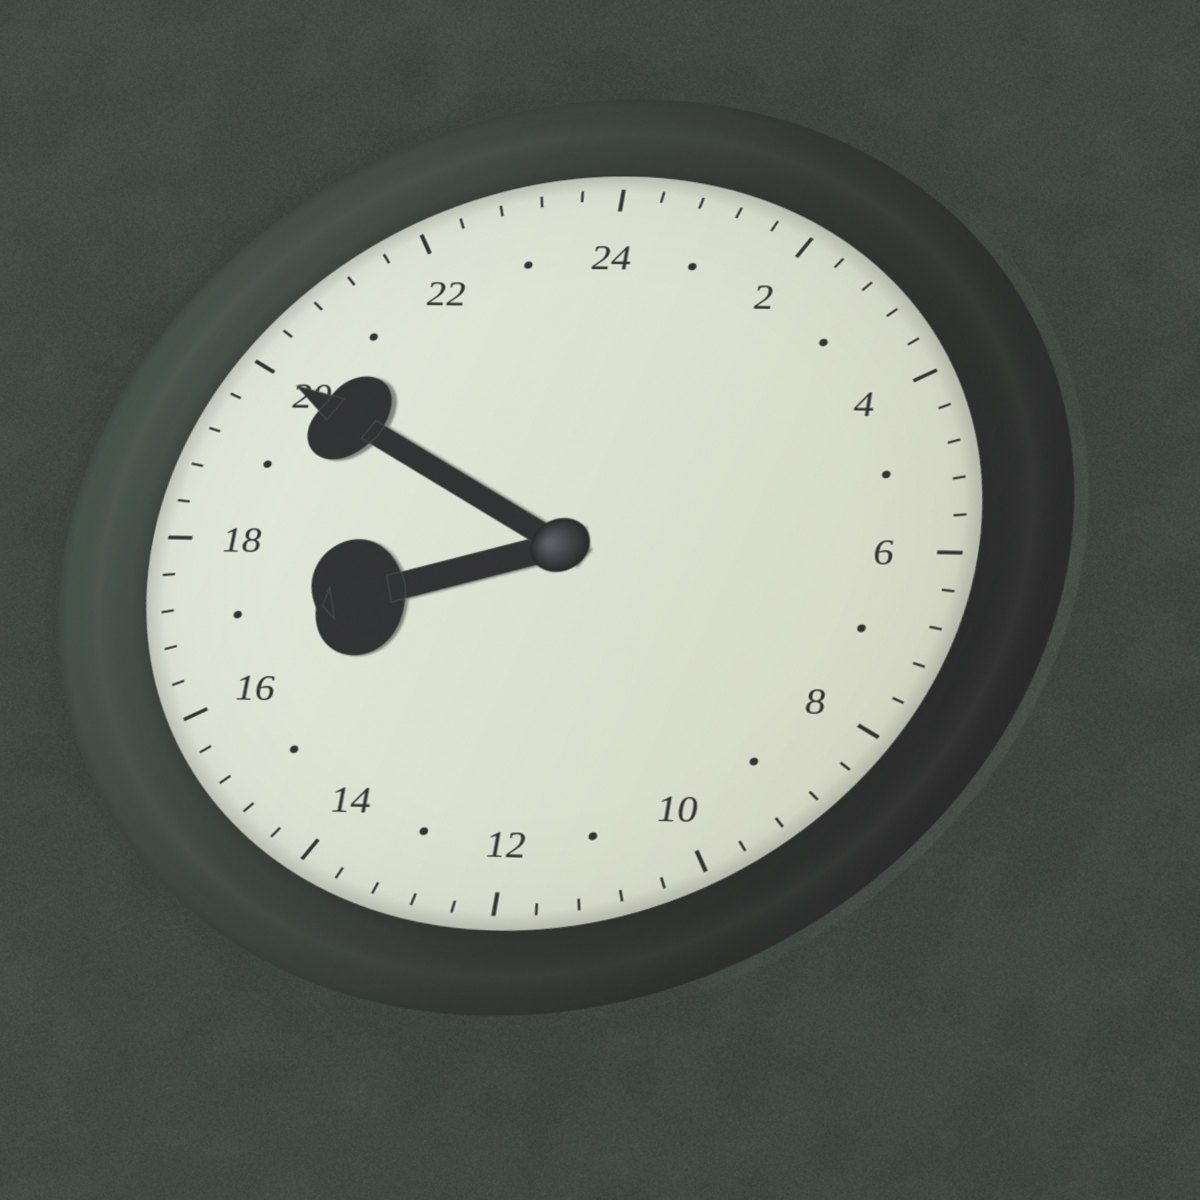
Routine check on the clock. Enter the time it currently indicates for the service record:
16:50
